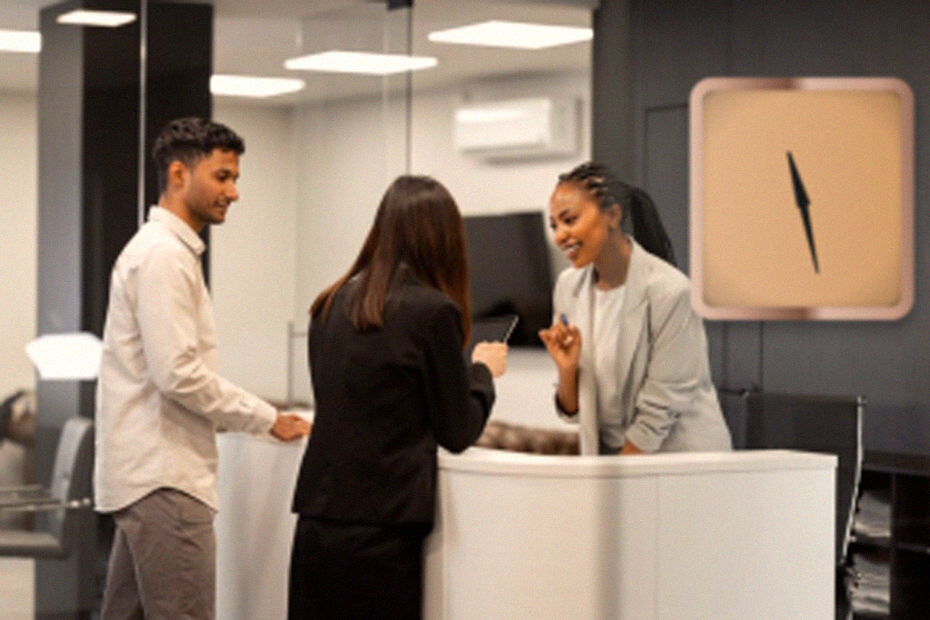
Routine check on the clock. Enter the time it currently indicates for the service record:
11:28
